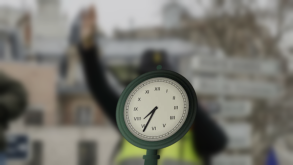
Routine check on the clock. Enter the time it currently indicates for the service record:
7:34
